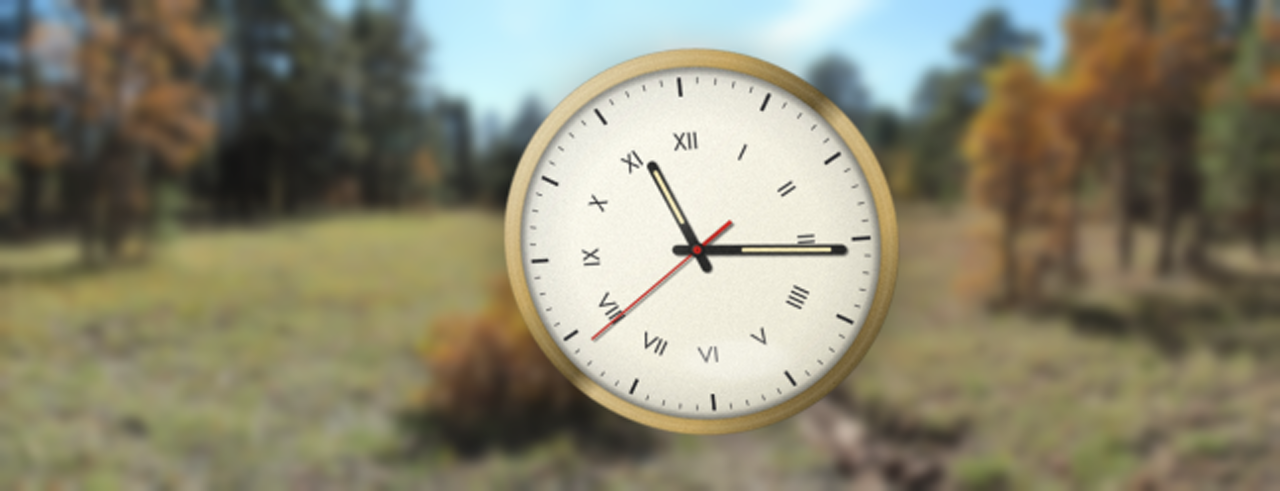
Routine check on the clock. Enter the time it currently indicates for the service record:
11:15:39
